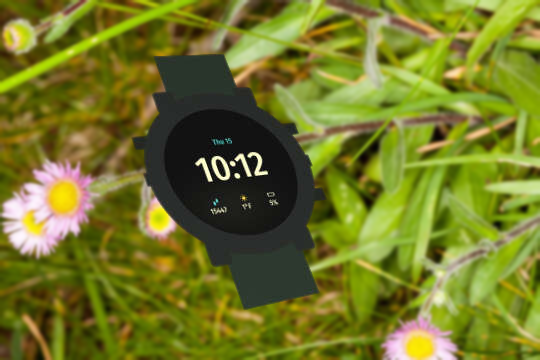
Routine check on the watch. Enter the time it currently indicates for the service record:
10:12
